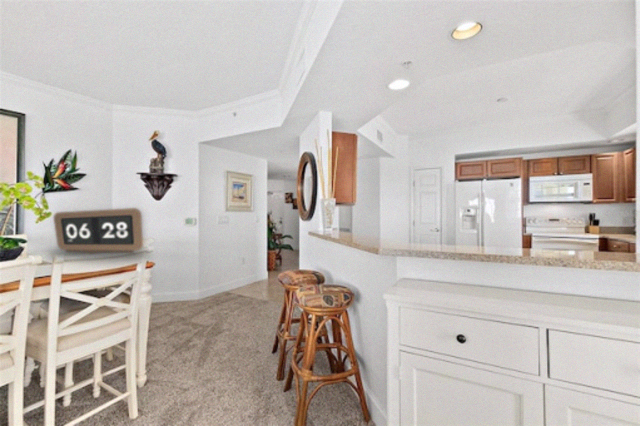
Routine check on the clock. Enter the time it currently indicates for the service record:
6:28
